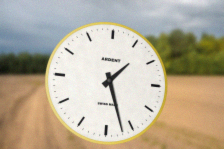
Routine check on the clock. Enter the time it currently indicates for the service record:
1:27
